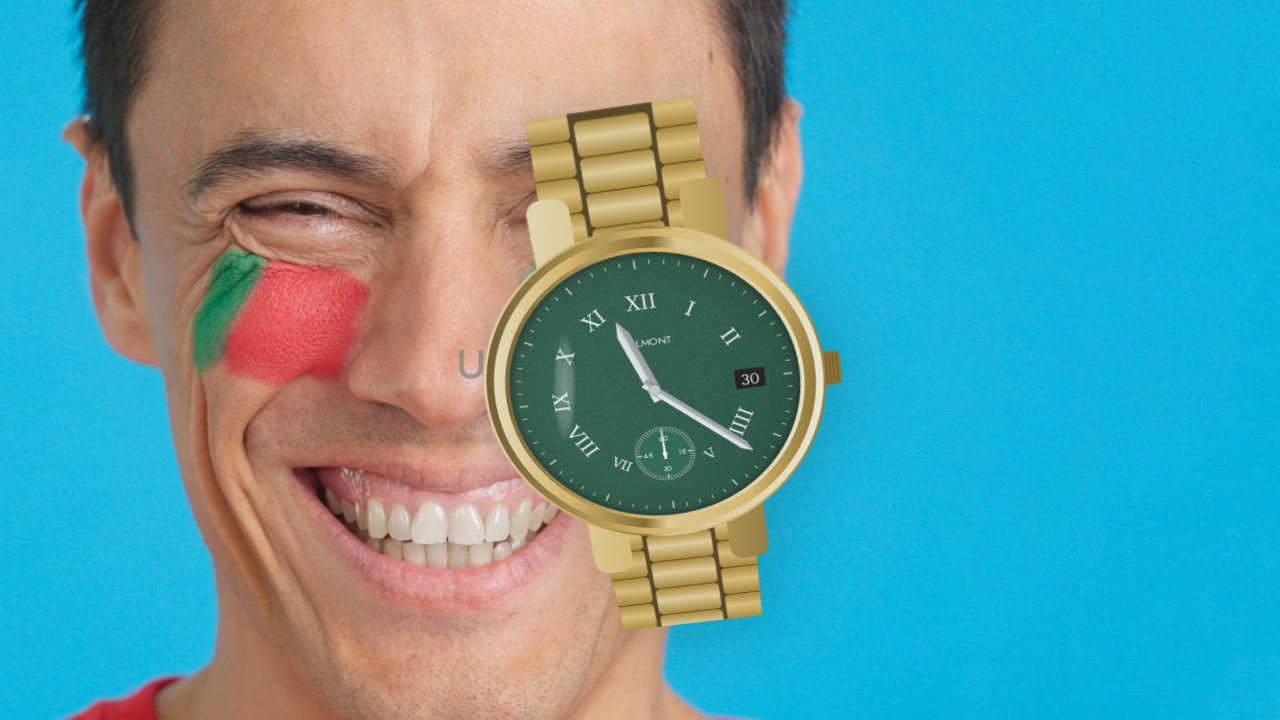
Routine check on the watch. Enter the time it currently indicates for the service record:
11:22
